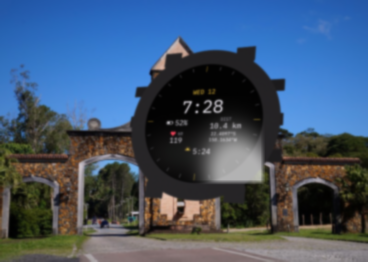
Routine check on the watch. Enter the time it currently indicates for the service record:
7:28
